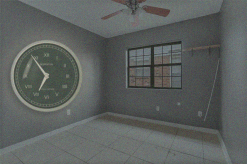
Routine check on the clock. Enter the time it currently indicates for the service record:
6:54
